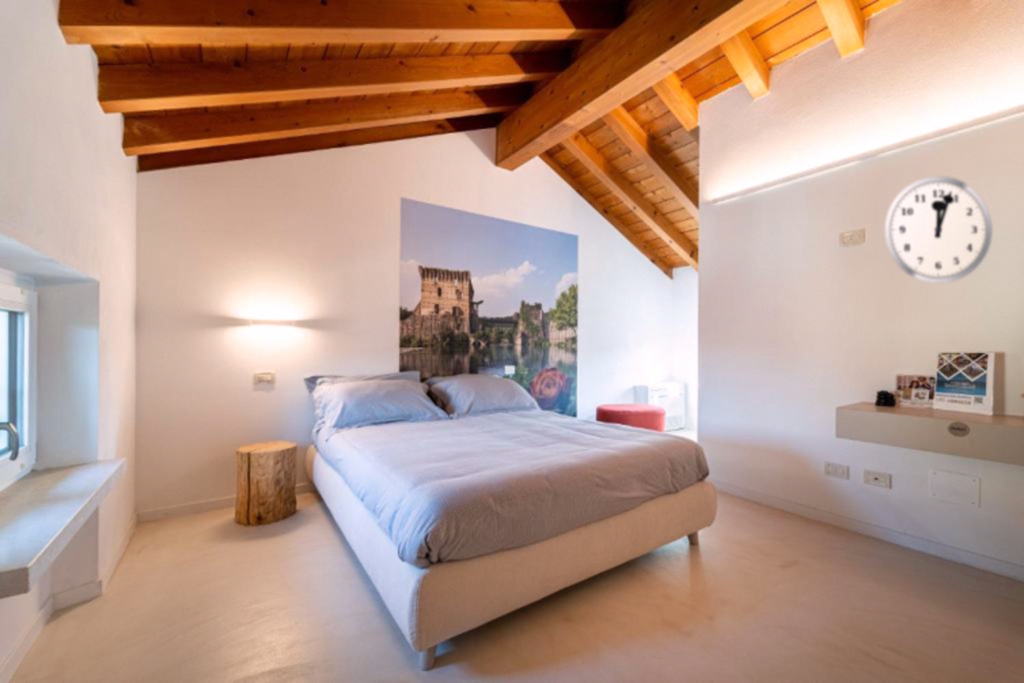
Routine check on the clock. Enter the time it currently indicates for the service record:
12:03
